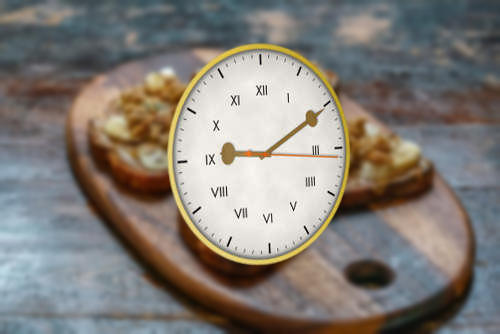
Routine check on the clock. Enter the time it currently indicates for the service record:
9:10:16
